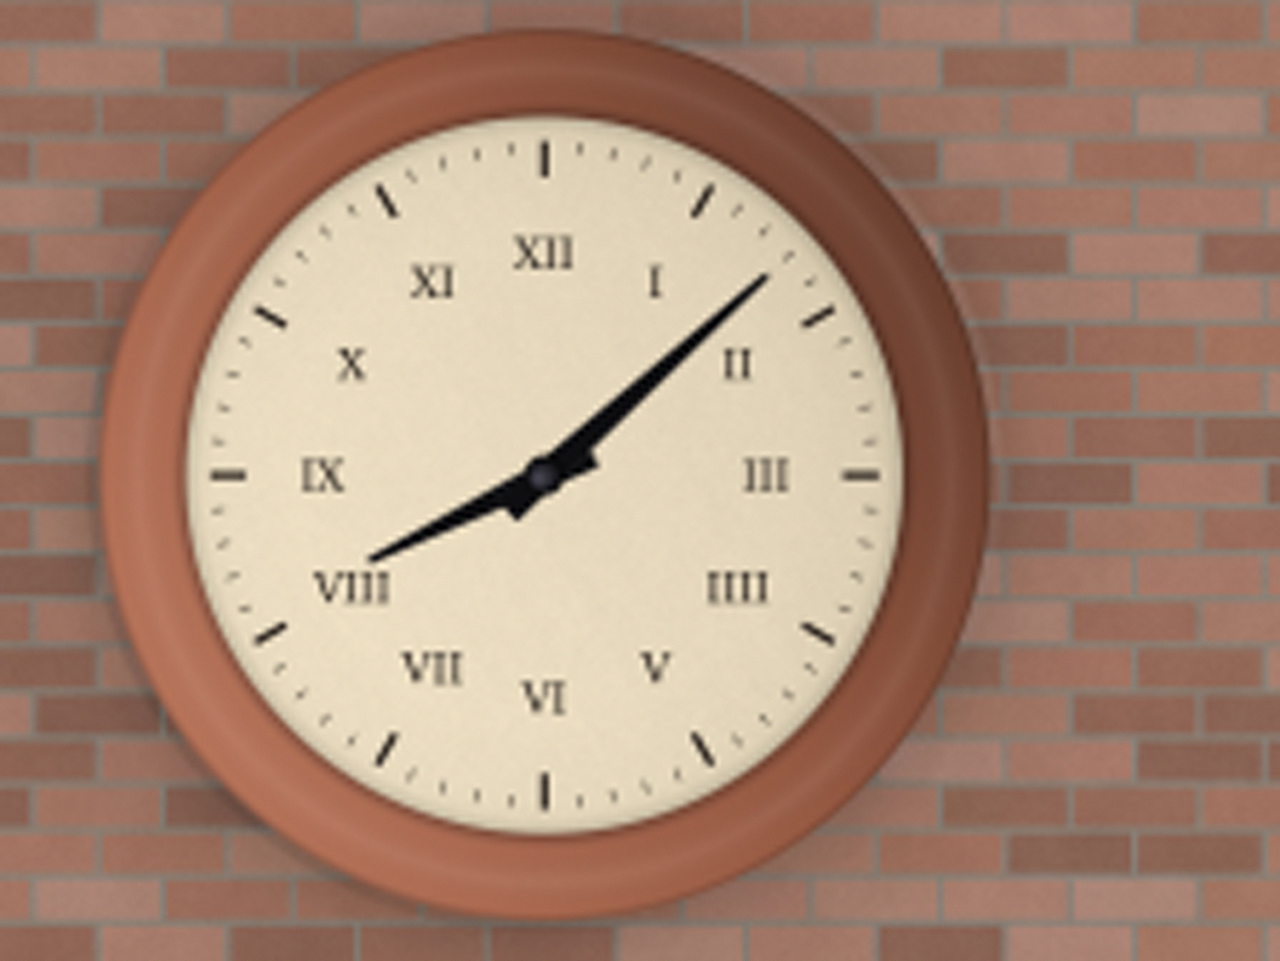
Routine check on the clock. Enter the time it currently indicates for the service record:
8:08
